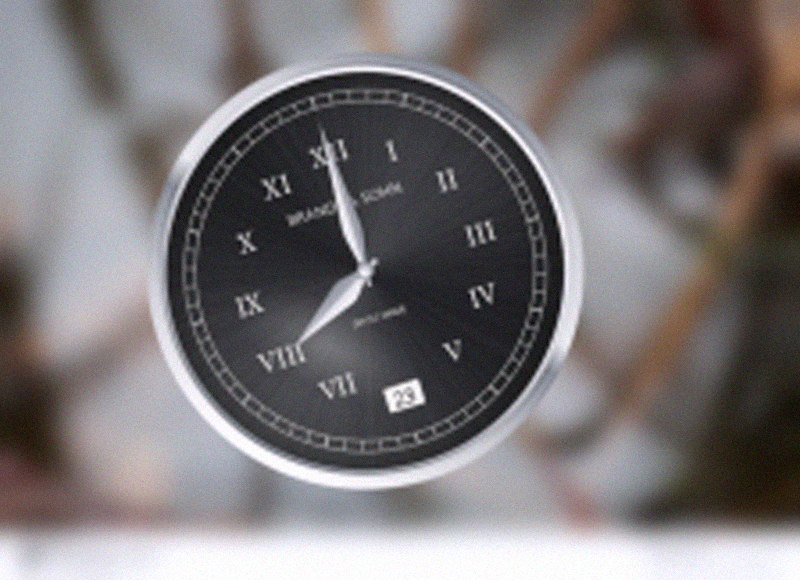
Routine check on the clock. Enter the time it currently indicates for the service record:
8:00
